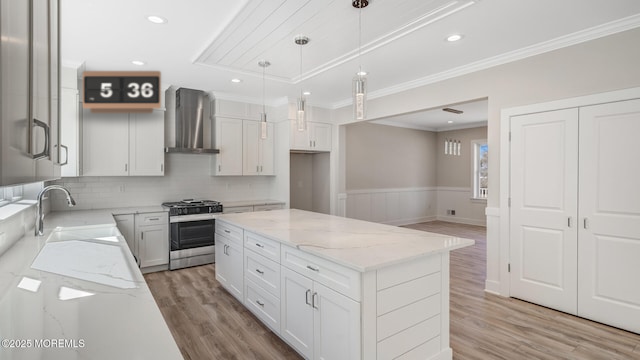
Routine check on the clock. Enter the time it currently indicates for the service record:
5:36
